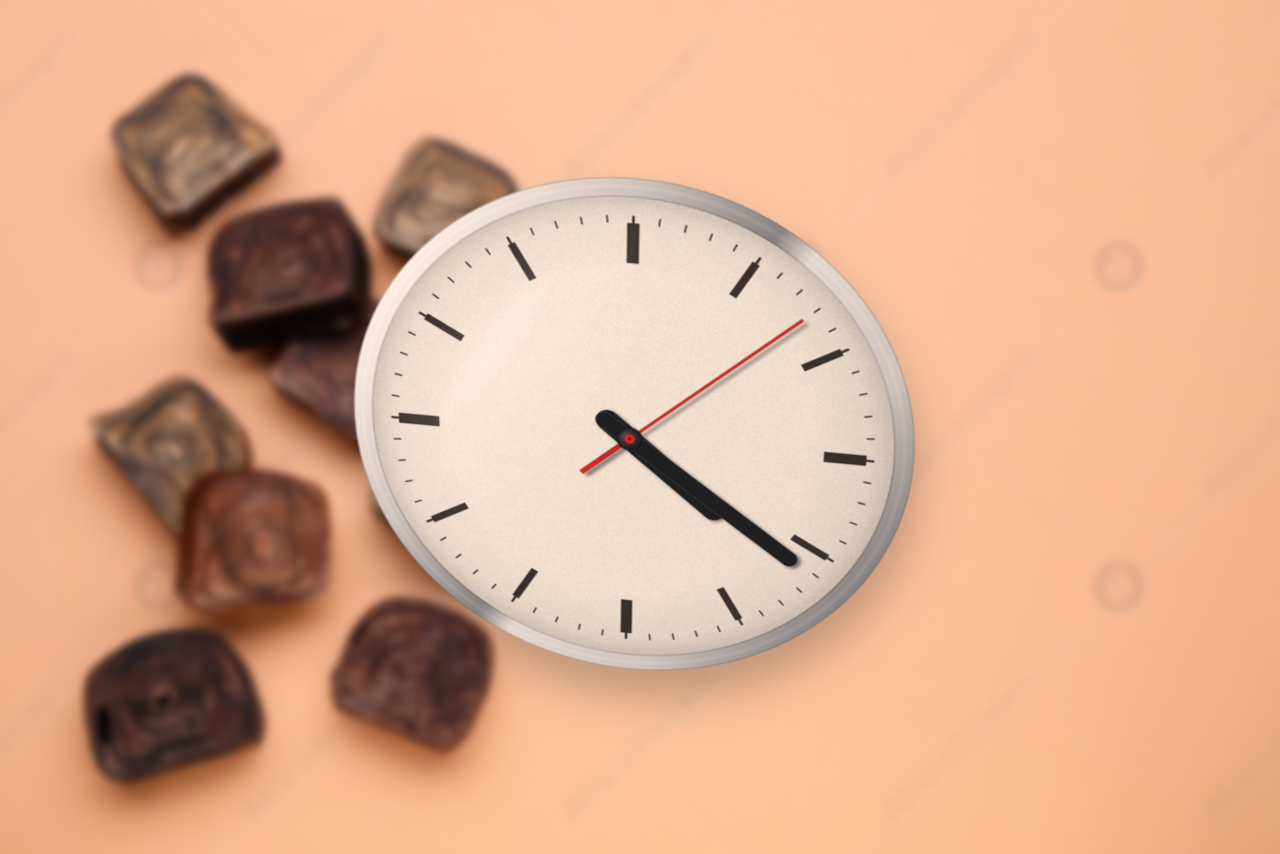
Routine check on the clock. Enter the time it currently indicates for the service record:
4:21:08
